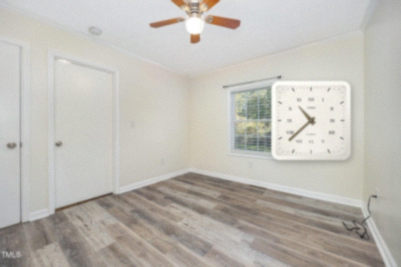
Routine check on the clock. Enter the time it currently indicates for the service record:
10:38
